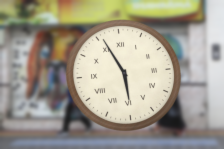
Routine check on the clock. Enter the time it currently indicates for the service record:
5:56
